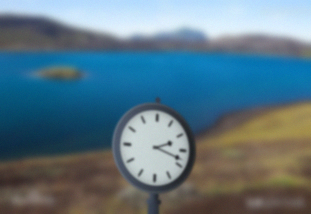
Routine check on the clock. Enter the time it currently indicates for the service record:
2:18
